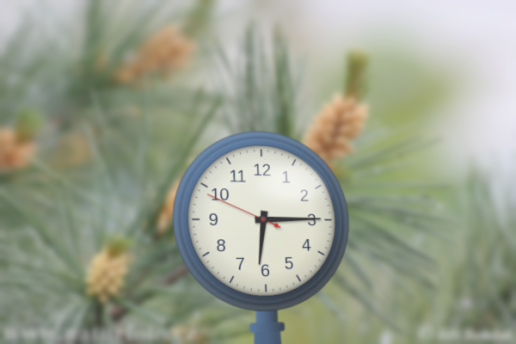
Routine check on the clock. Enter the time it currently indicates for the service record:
6:14:49
